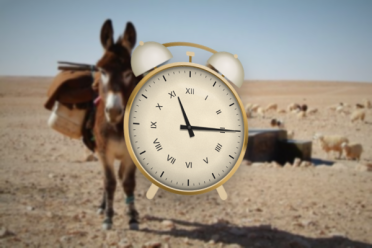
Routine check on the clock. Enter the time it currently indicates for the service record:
11:15
